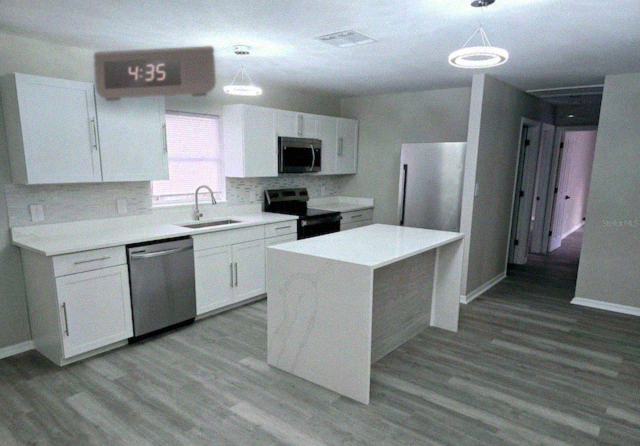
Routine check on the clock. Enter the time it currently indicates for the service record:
4:35
